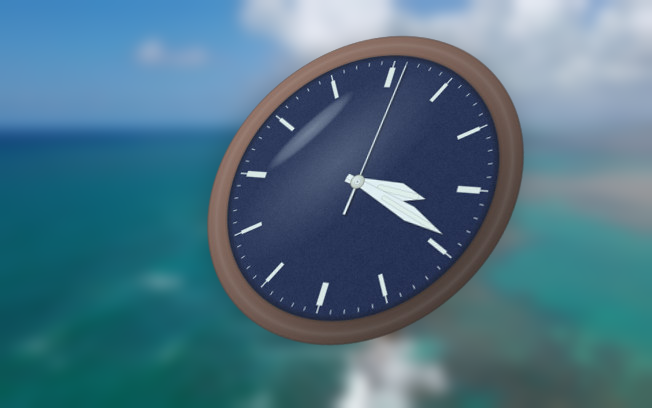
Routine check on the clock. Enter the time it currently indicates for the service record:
3:19:01
